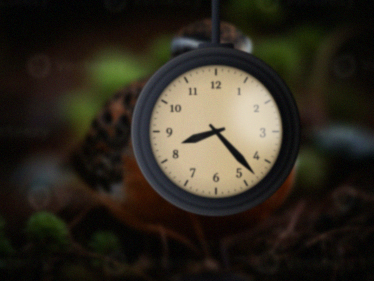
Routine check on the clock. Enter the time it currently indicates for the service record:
8:23
